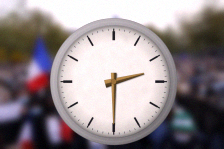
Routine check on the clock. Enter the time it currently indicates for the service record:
2:30
